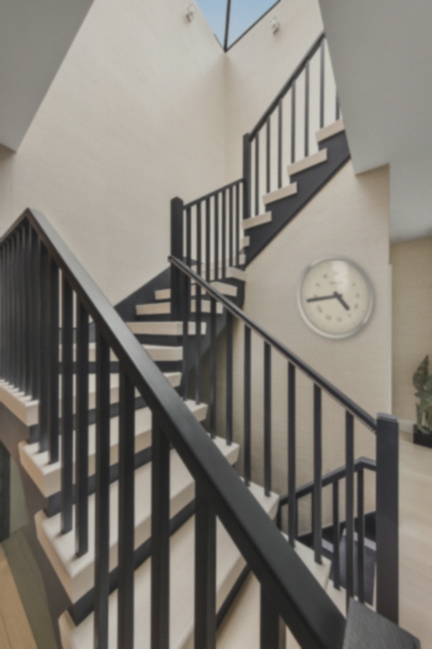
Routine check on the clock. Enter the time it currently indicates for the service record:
4:44
